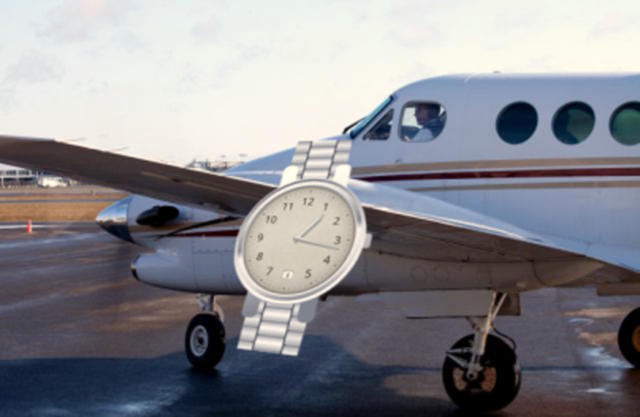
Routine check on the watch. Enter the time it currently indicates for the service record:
1:17
